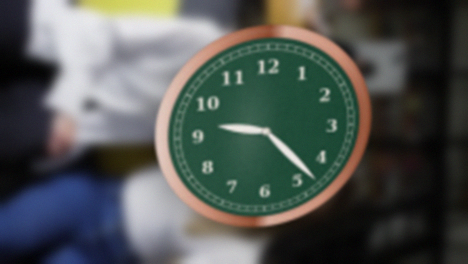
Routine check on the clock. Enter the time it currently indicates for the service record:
9:23
